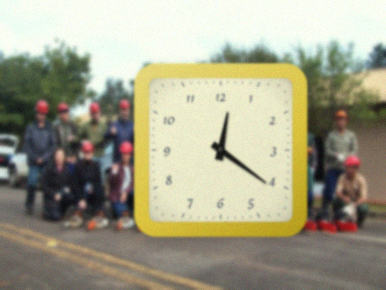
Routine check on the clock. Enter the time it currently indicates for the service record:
12:21
